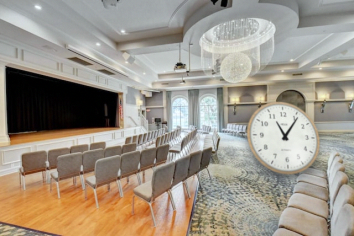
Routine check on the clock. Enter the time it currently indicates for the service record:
11:06
